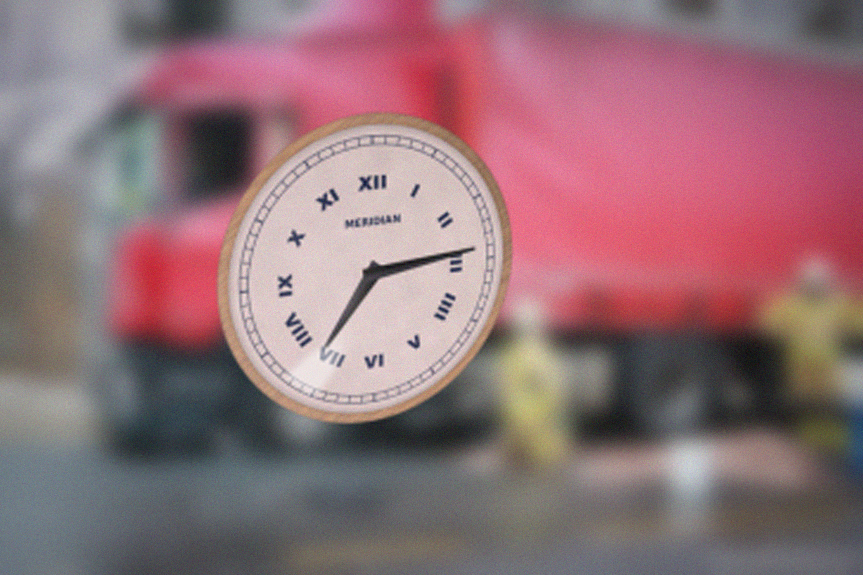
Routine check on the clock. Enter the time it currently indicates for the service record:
7:14
